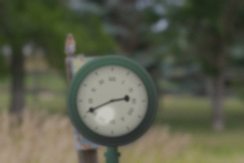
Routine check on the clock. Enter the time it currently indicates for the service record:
2:41
